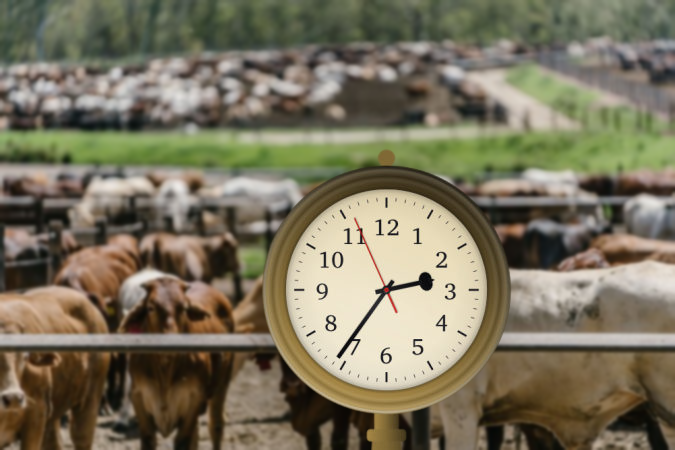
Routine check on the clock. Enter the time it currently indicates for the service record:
2:35:56
